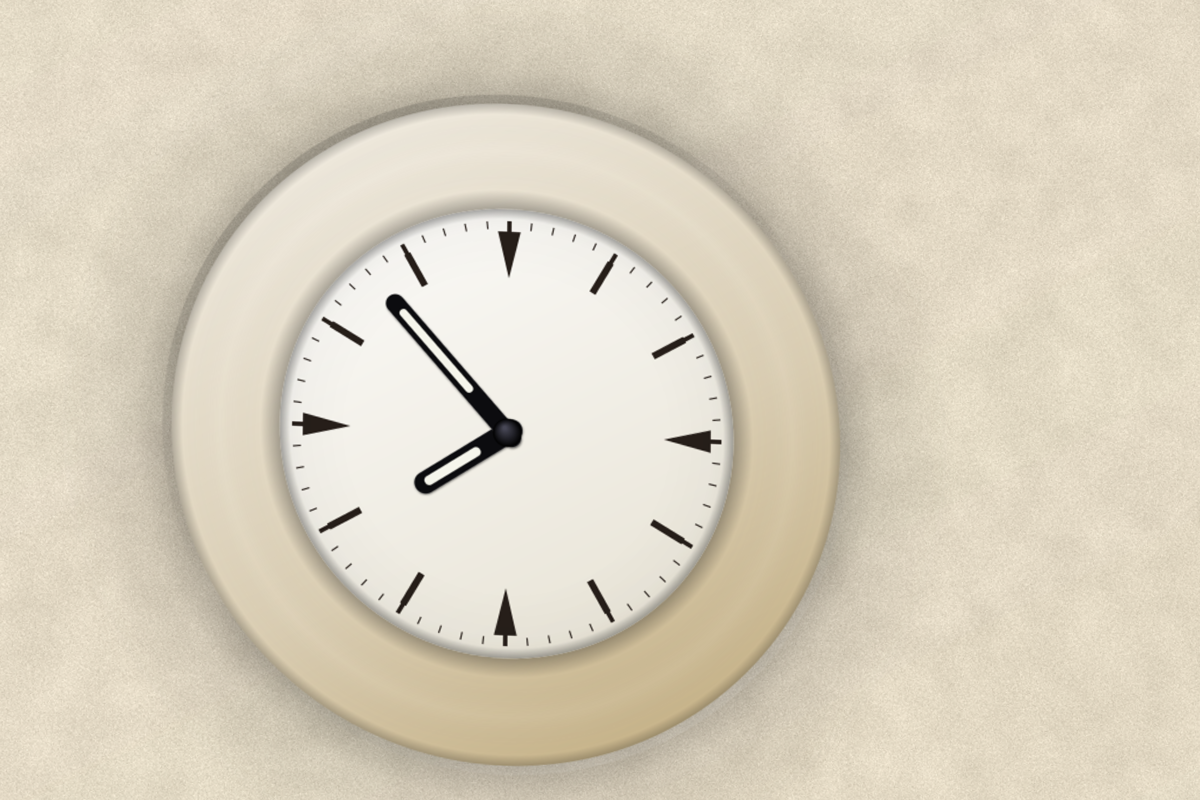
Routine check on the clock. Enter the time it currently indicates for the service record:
7:53
